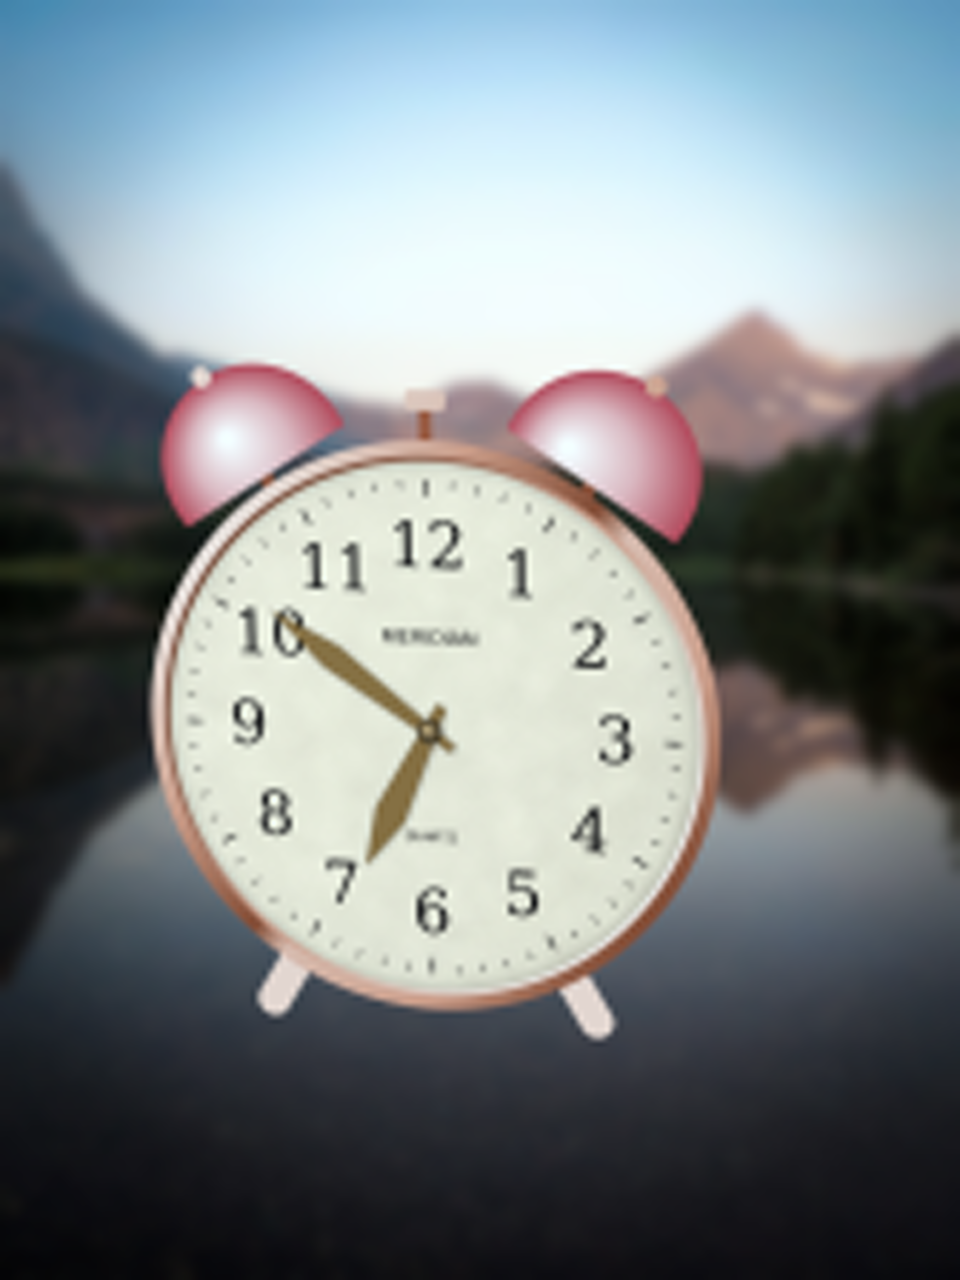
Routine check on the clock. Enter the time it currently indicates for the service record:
6:51
